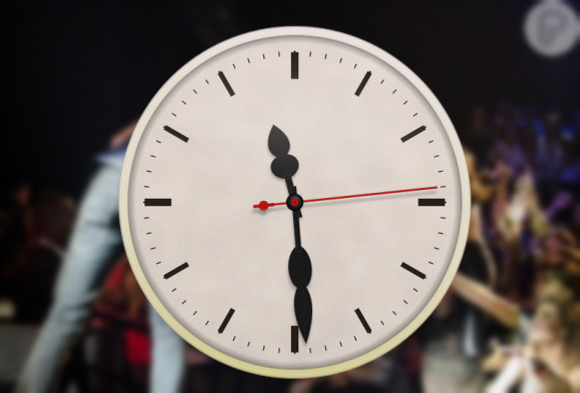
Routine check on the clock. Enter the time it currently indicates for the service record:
11:29:14
